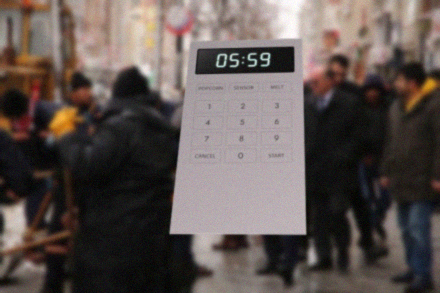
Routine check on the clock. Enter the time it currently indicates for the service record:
5:59
